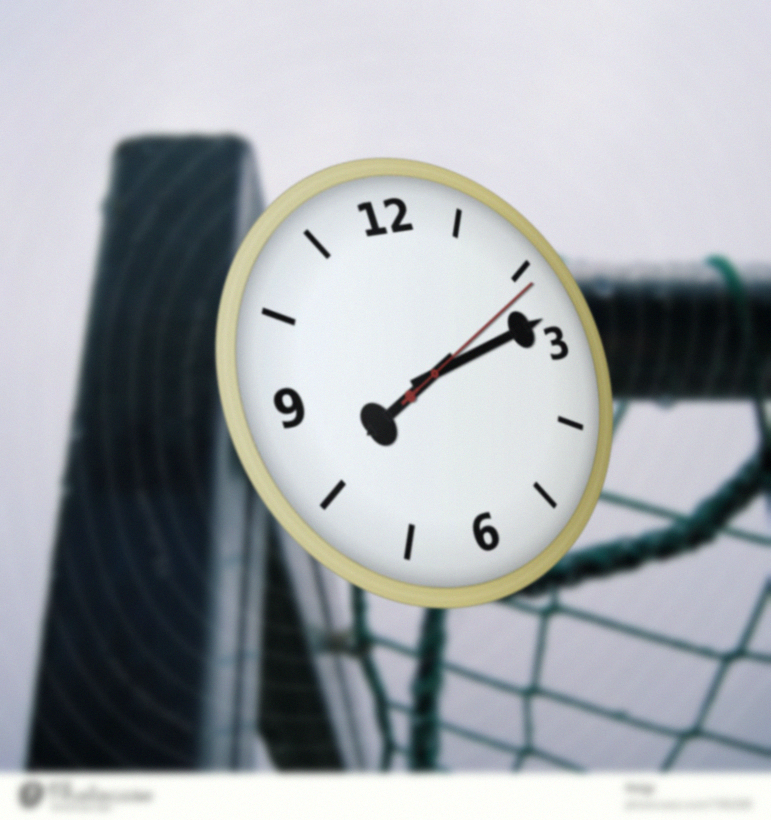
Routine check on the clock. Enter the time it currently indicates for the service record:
8:13:11
